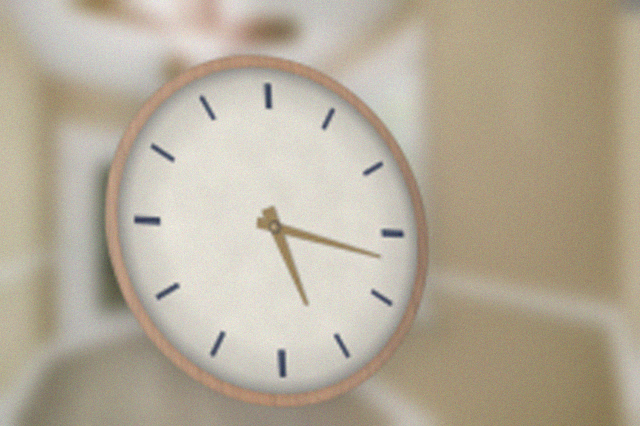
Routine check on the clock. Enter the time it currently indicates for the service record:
5:17
